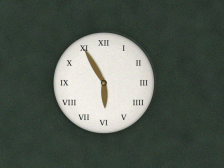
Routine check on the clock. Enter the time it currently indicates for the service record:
5:55
